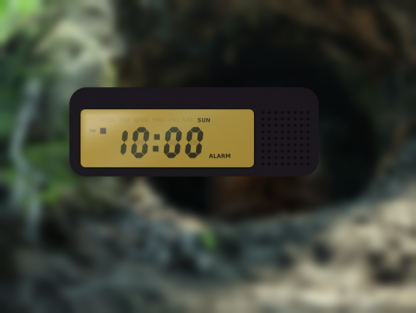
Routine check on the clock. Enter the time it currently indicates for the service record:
10:00
